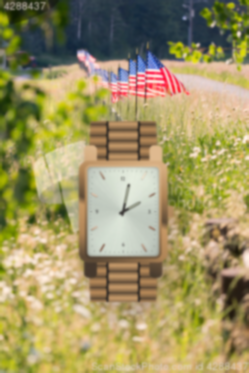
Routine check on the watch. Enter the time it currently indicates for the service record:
2:02
